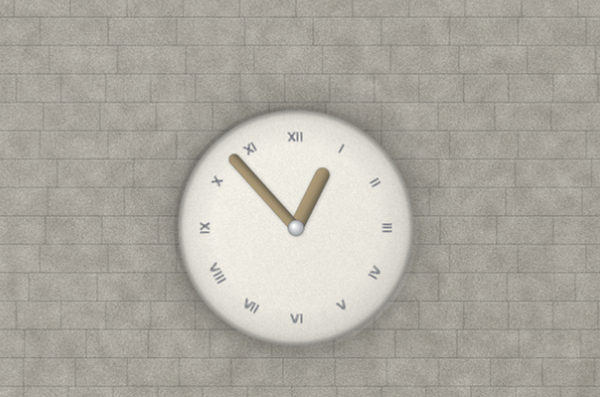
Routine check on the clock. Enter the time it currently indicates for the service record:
12:53
